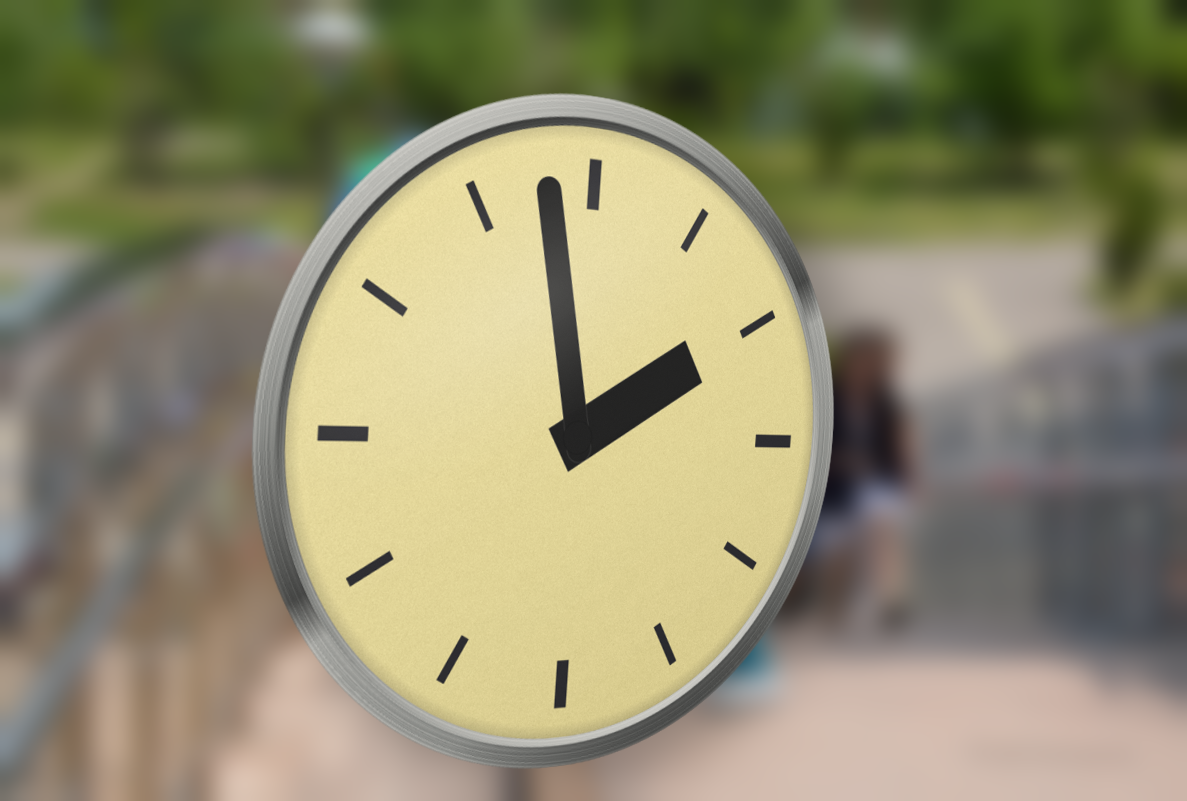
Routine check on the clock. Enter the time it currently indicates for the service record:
1:58
